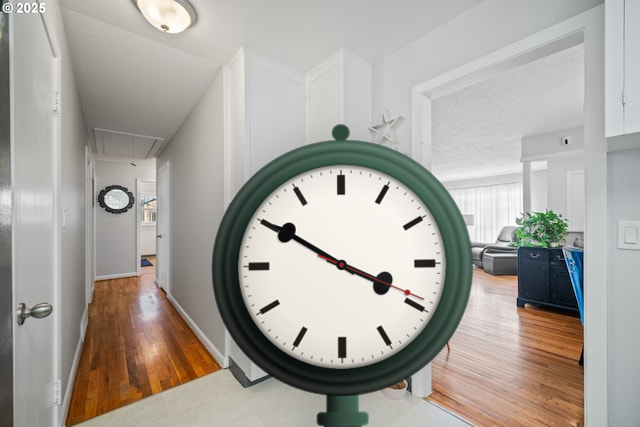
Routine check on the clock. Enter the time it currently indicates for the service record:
3:50:19
